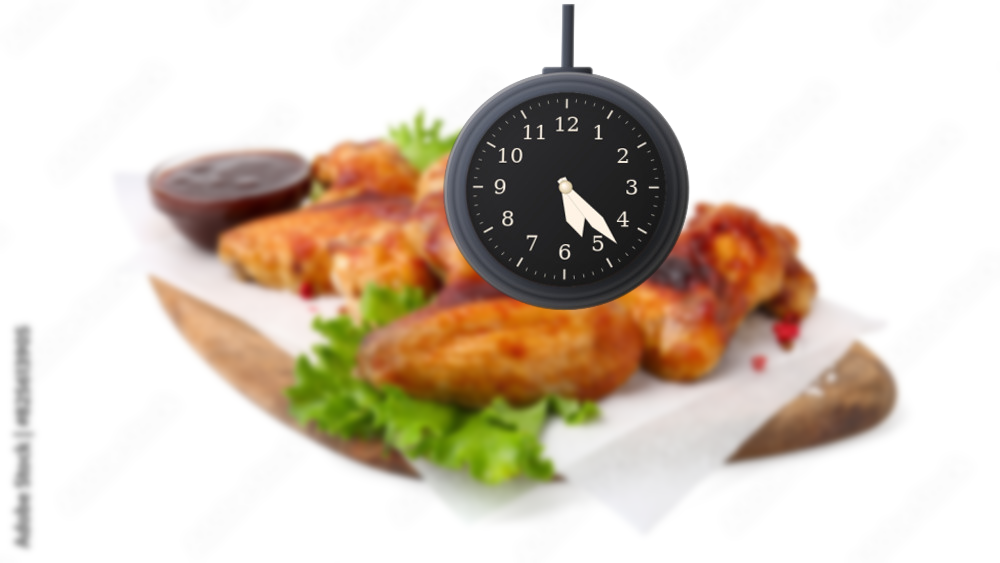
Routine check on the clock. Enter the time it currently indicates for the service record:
5:23
